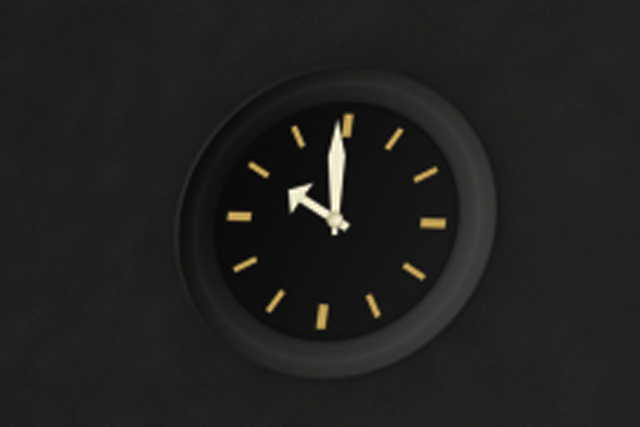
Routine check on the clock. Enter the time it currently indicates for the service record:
9:59
